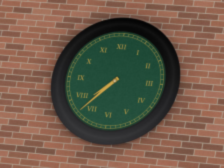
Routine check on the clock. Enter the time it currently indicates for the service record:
7:37
